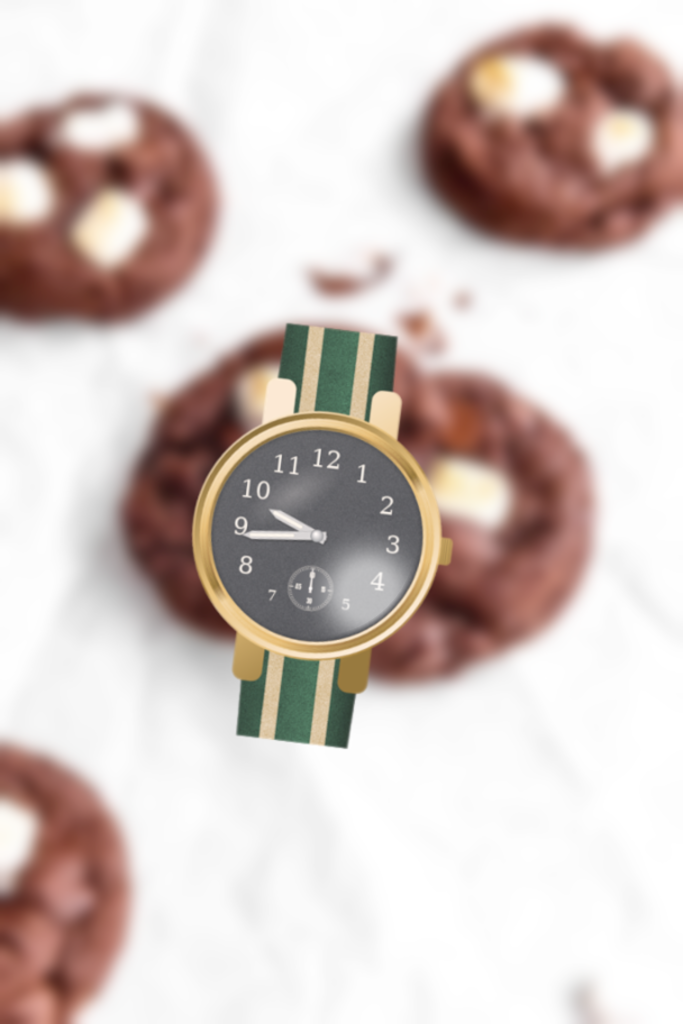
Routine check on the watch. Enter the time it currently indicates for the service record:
9:44
